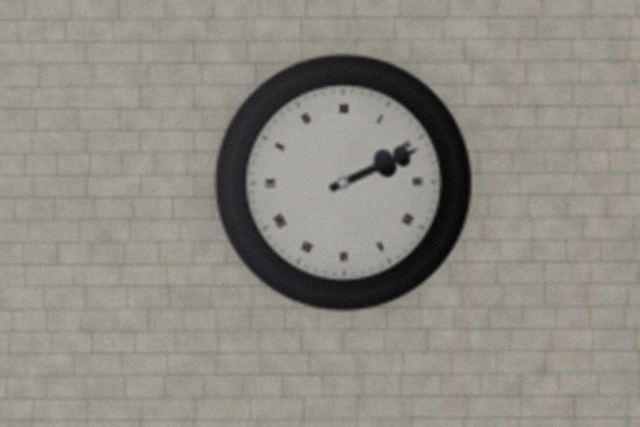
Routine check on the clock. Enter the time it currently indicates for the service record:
2:11
